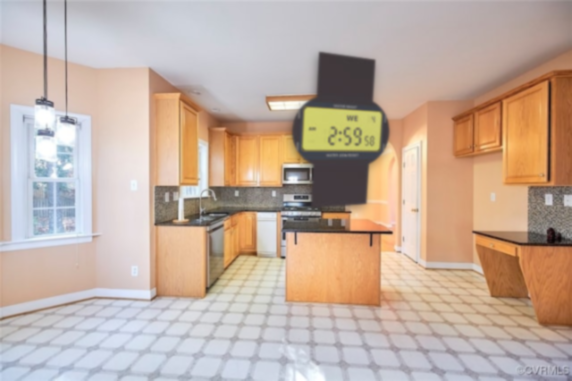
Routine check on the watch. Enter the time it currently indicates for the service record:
2:59
